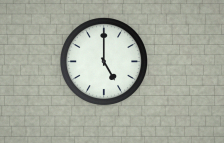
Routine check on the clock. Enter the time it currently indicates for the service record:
5:00
